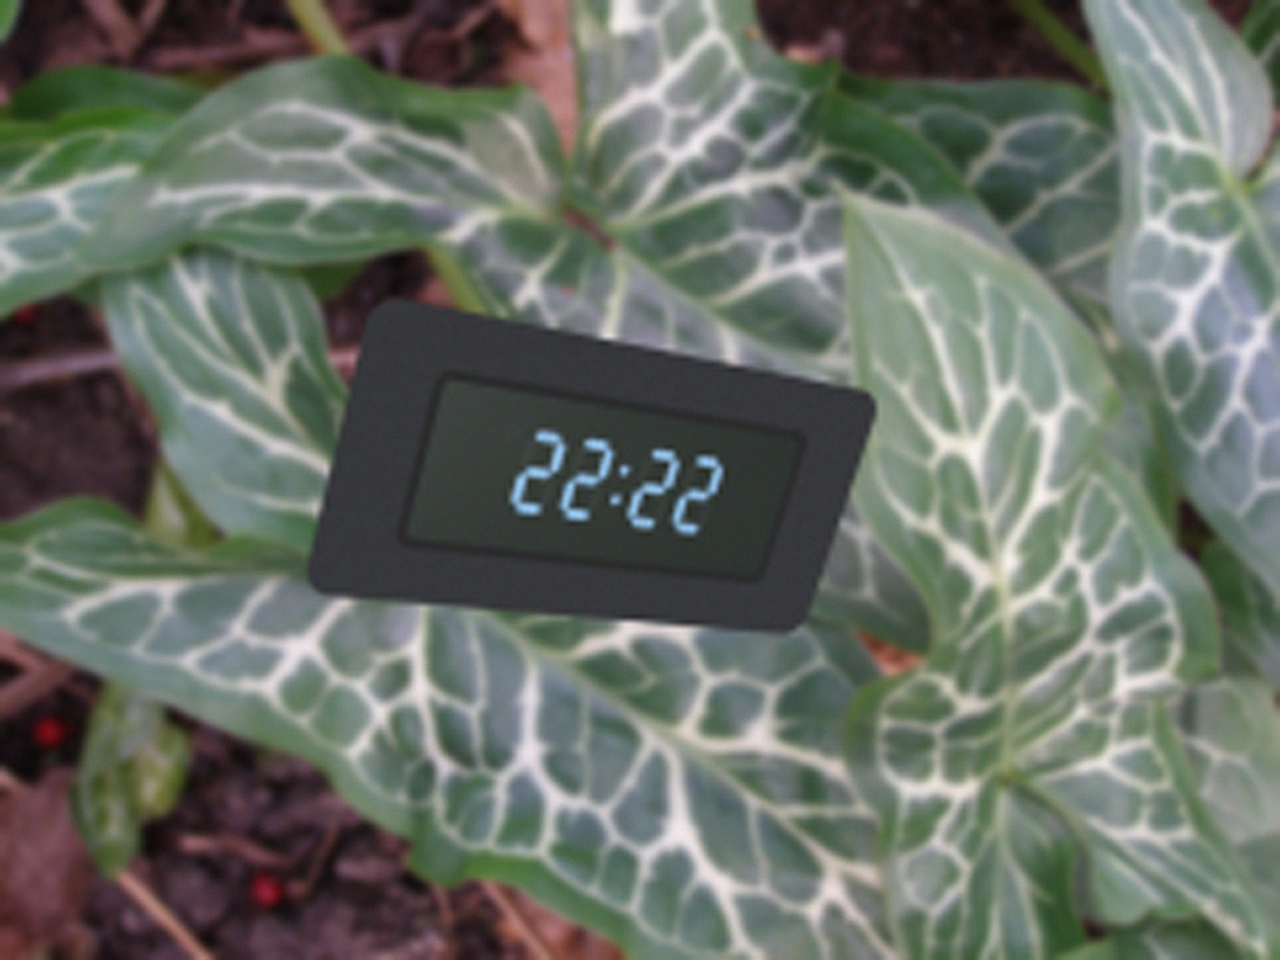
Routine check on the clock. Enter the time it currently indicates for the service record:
22:22
